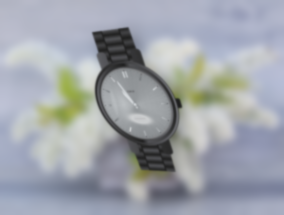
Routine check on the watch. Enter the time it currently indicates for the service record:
10:56
